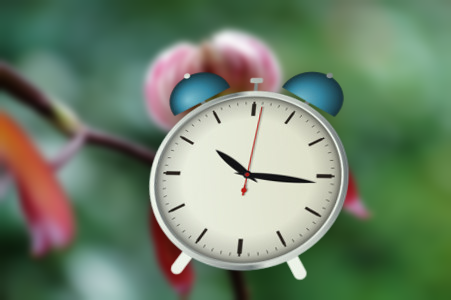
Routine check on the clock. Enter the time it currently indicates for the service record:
10:16:01
